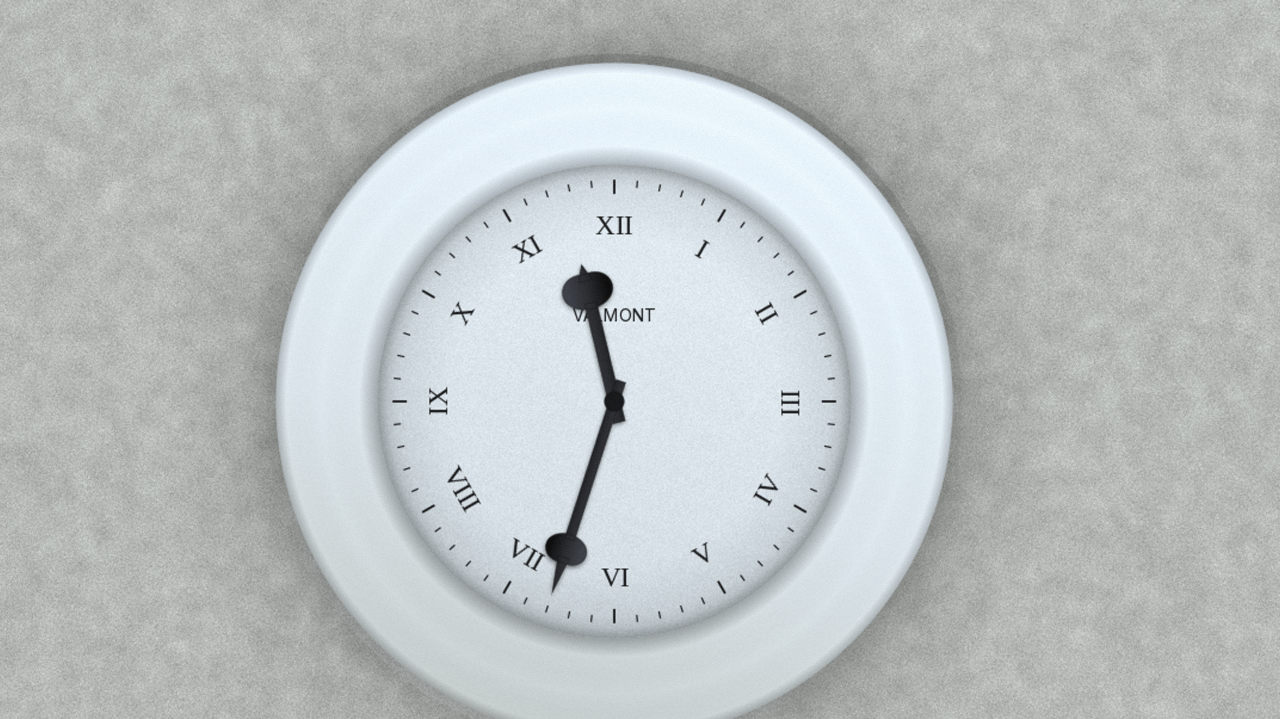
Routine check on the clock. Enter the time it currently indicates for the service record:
11:33
